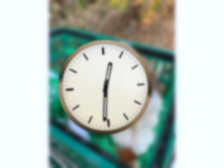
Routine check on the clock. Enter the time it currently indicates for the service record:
12:31
